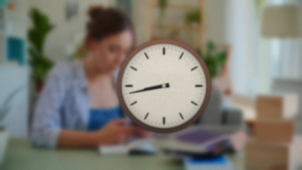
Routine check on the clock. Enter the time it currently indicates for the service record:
8:43
